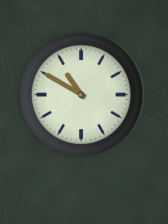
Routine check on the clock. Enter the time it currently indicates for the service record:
10:50
